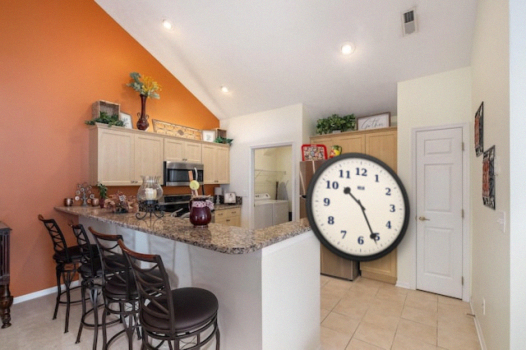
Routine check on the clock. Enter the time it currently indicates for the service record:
10:26
